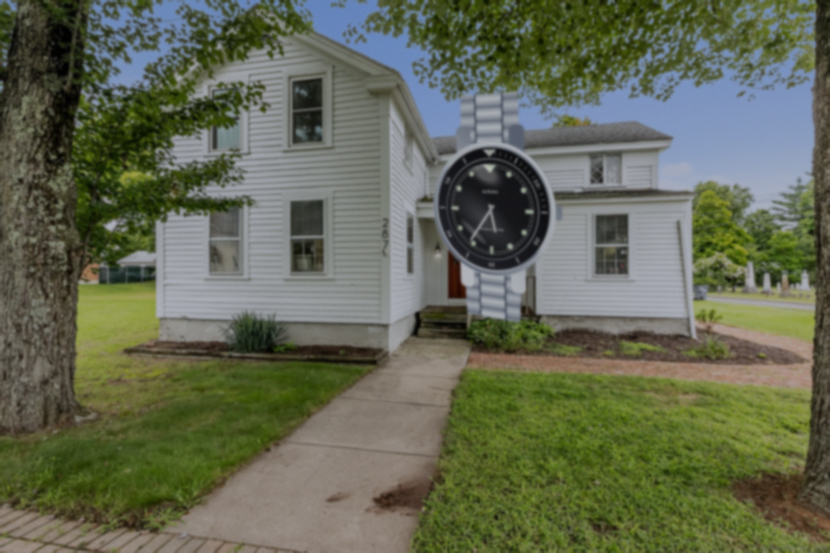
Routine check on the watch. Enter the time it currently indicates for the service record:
5:36
